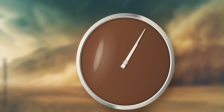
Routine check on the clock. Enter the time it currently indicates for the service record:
1:05
